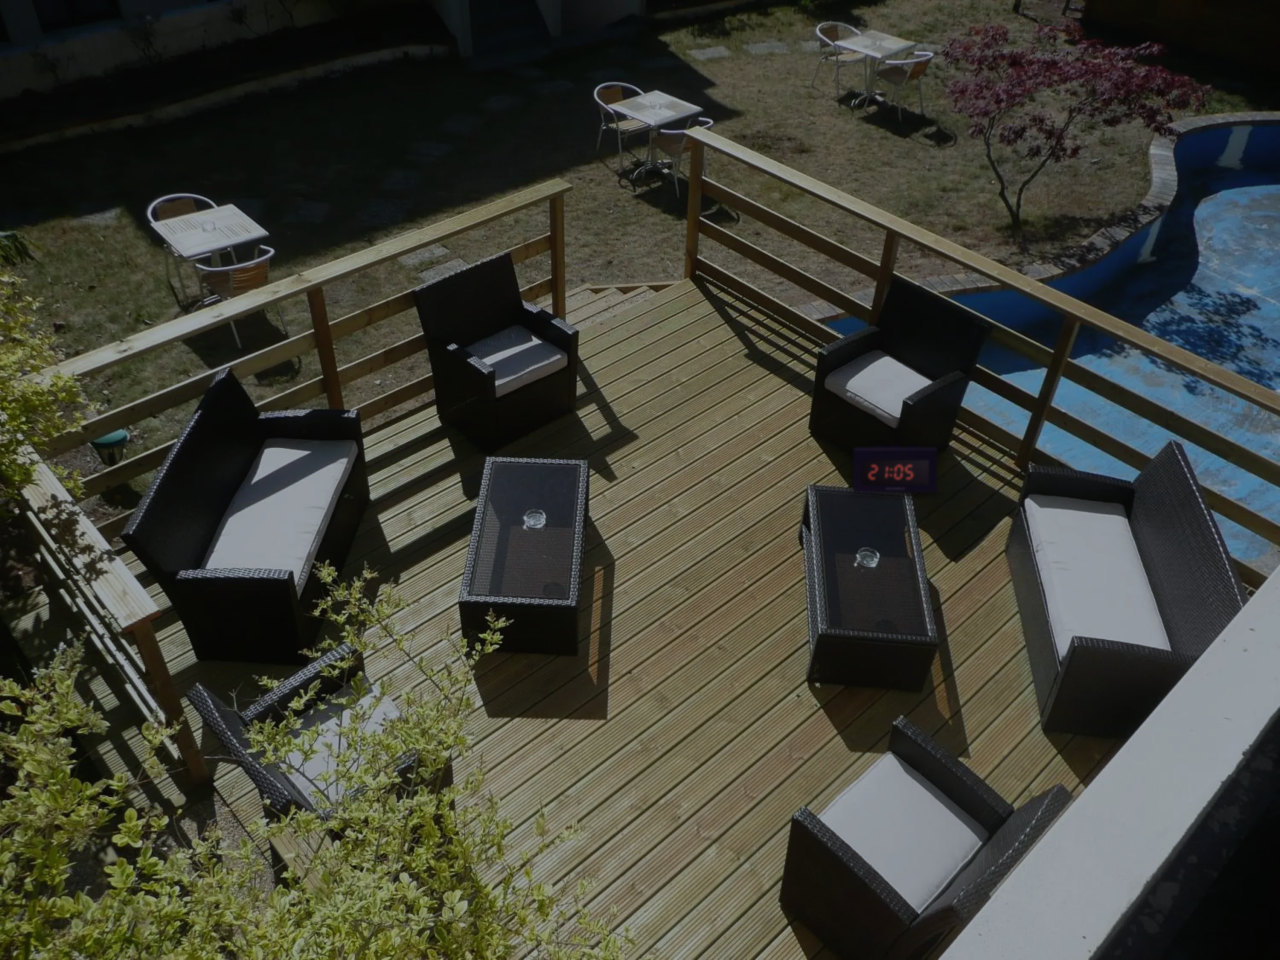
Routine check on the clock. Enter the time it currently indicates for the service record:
21:05
